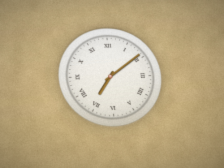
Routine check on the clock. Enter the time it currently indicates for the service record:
7:09
